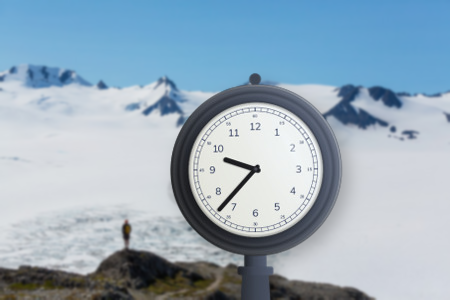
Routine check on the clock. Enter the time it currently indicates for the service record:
9:37
